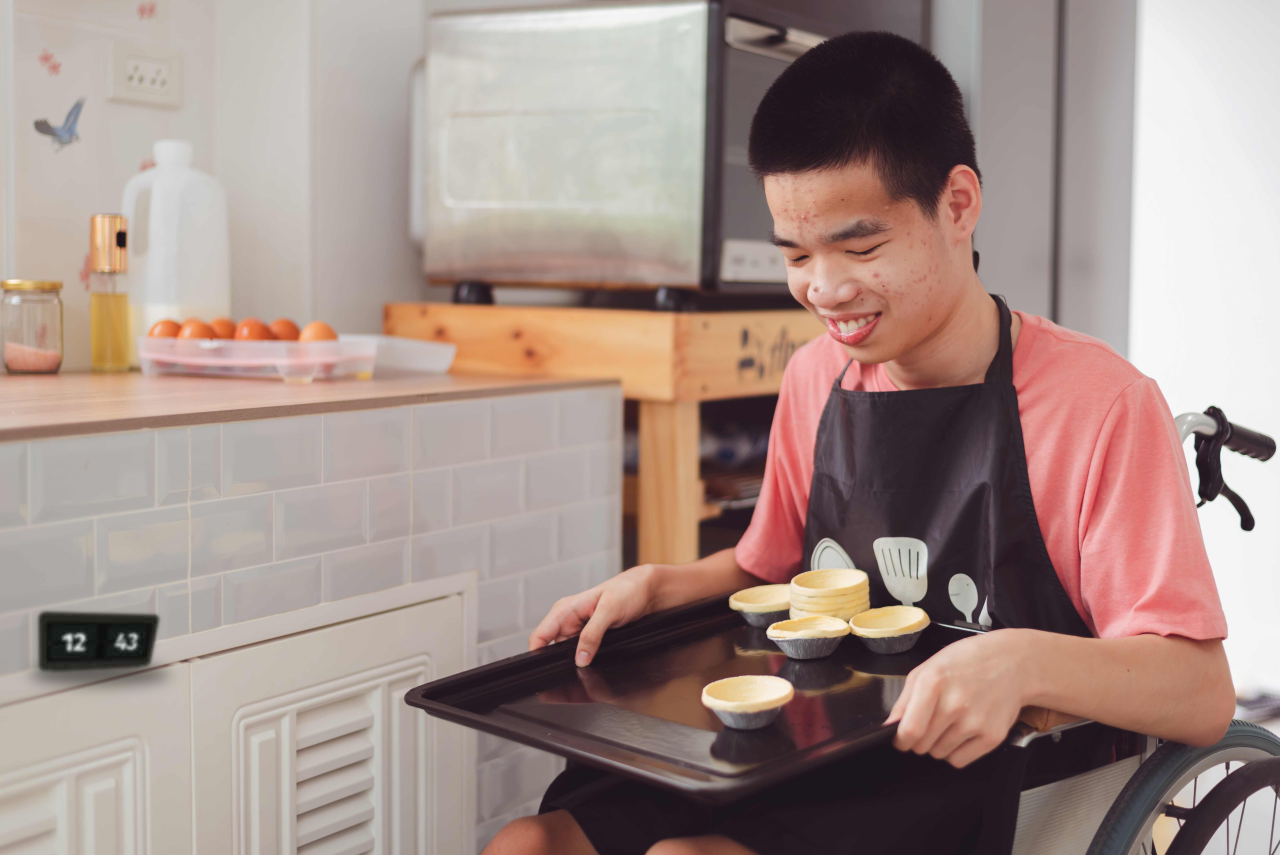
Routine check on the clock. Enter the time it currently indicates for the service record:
12:43
